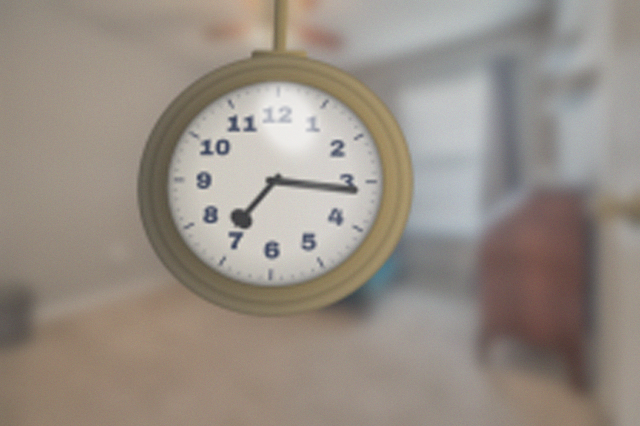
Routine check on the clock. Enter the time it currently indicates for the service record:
7:16
